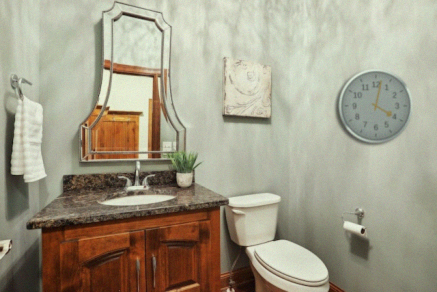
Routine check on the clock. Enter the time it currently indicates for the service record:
4:02
